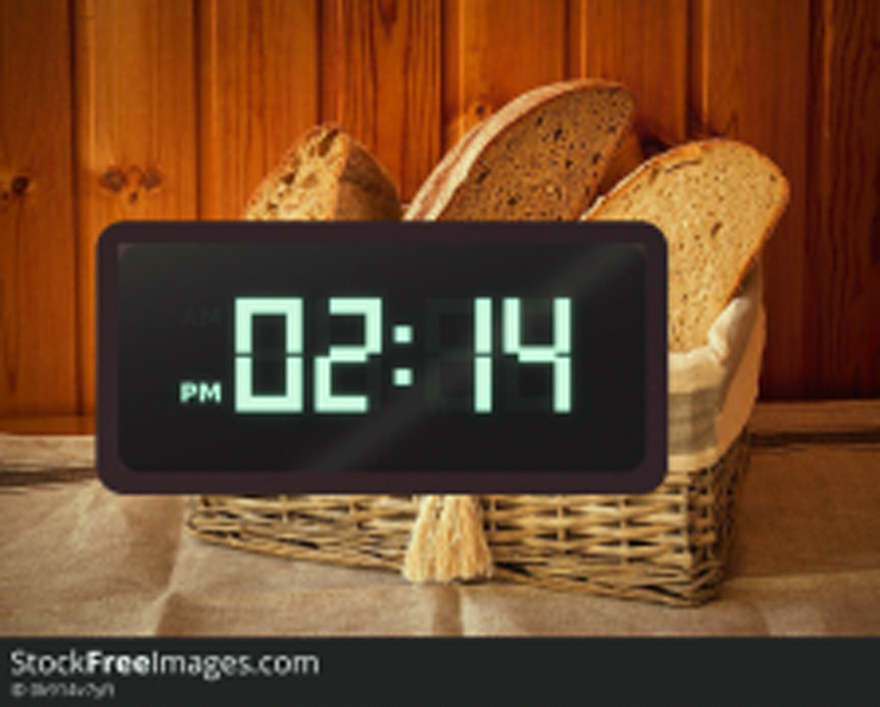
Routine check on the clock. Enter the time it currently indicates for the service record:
2:14
